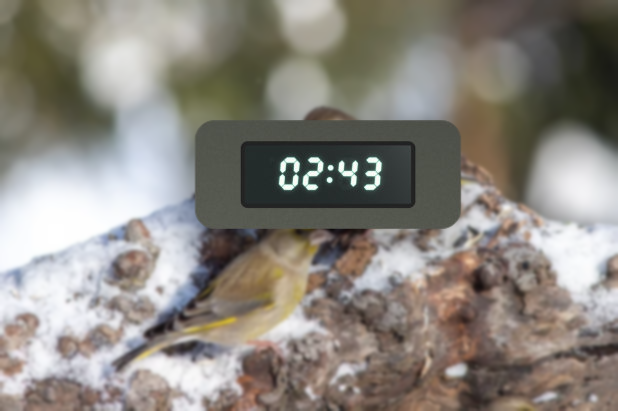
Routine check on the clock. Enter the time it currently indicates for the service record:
2:43
